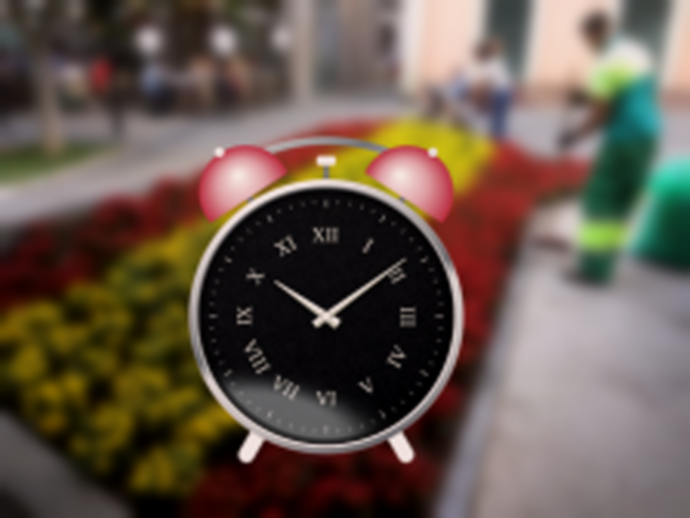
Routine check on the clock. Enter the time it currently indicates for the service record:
10:09
